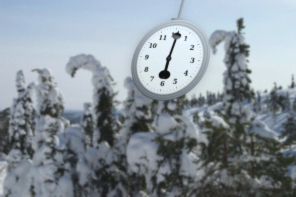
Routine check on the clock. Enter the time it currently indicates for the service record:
6:01
